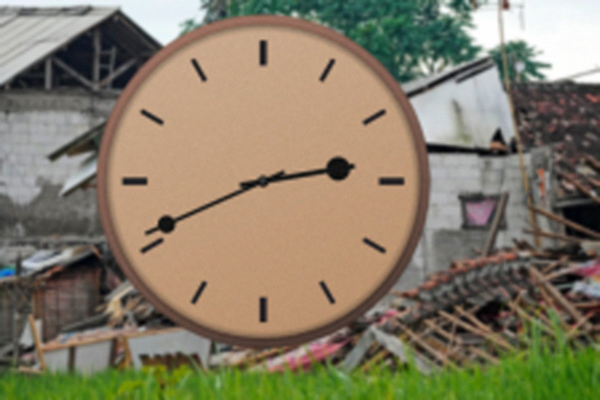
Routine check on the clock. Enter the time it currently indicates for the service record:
2:41
